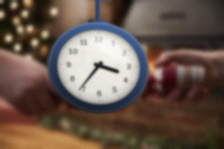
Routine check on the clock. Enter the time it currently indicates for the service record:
3:36
